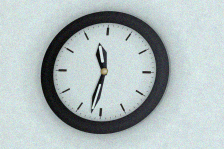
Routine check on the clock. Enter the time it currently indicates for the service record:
11:32
